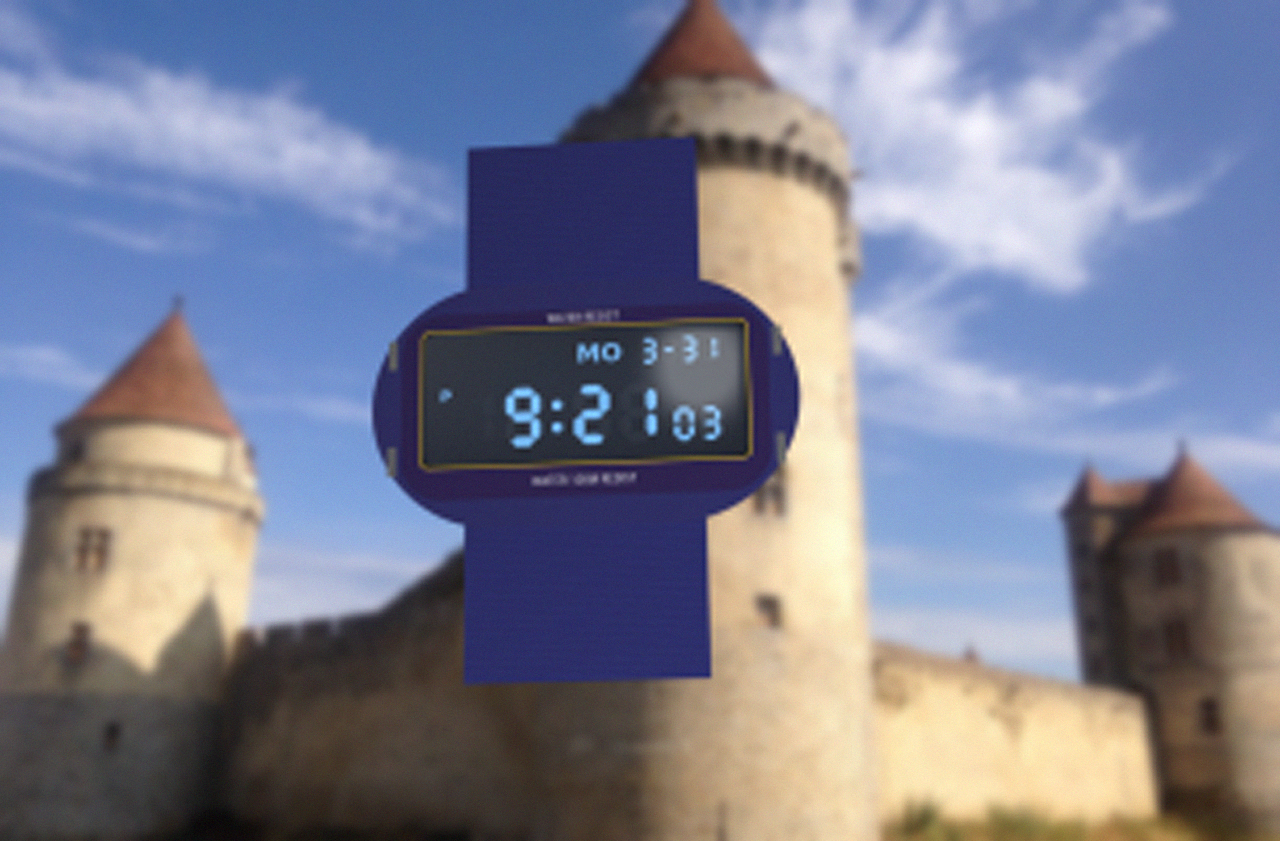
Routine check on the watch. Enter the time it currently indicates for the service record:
9:21:03
